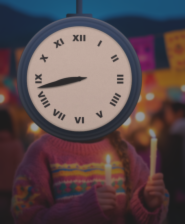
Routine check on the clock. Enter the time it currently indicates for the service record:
8:43
